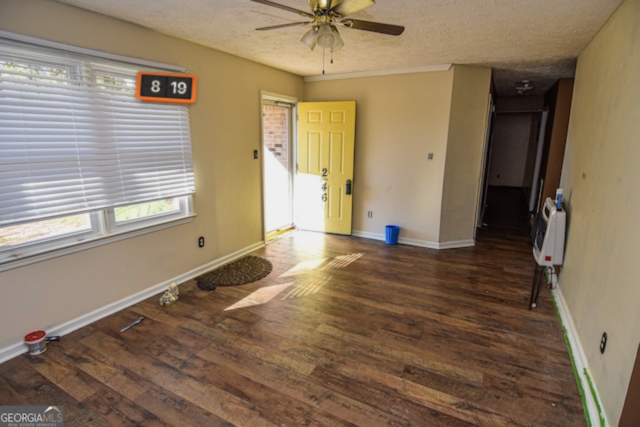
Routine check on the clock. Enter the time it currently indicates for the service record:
8:19
